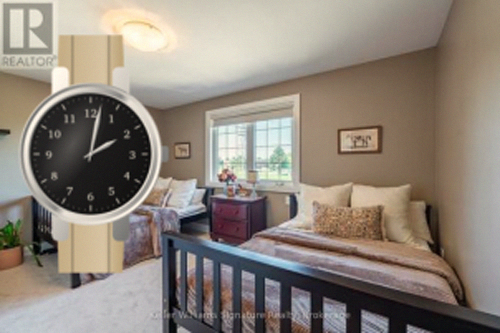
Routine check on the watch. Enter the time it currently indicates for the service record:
2:02
